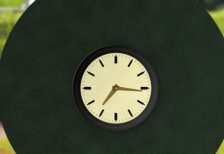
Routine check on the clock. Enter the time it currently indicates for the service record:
7:16
